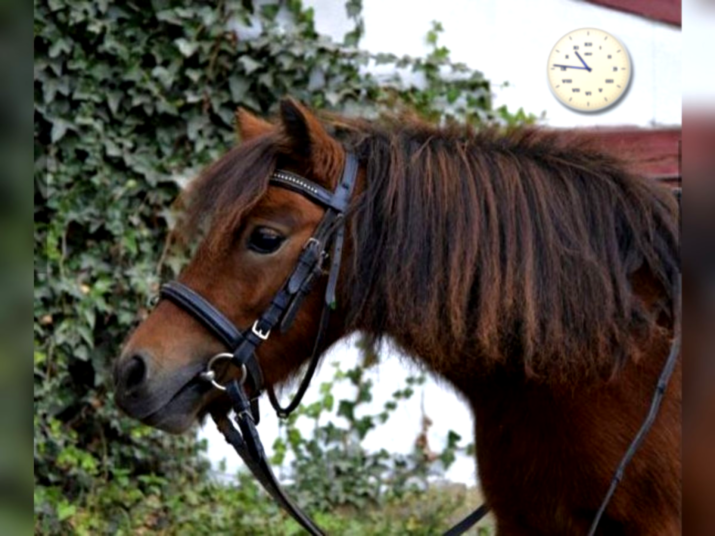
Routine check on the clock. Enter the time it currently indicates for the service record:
10:46
